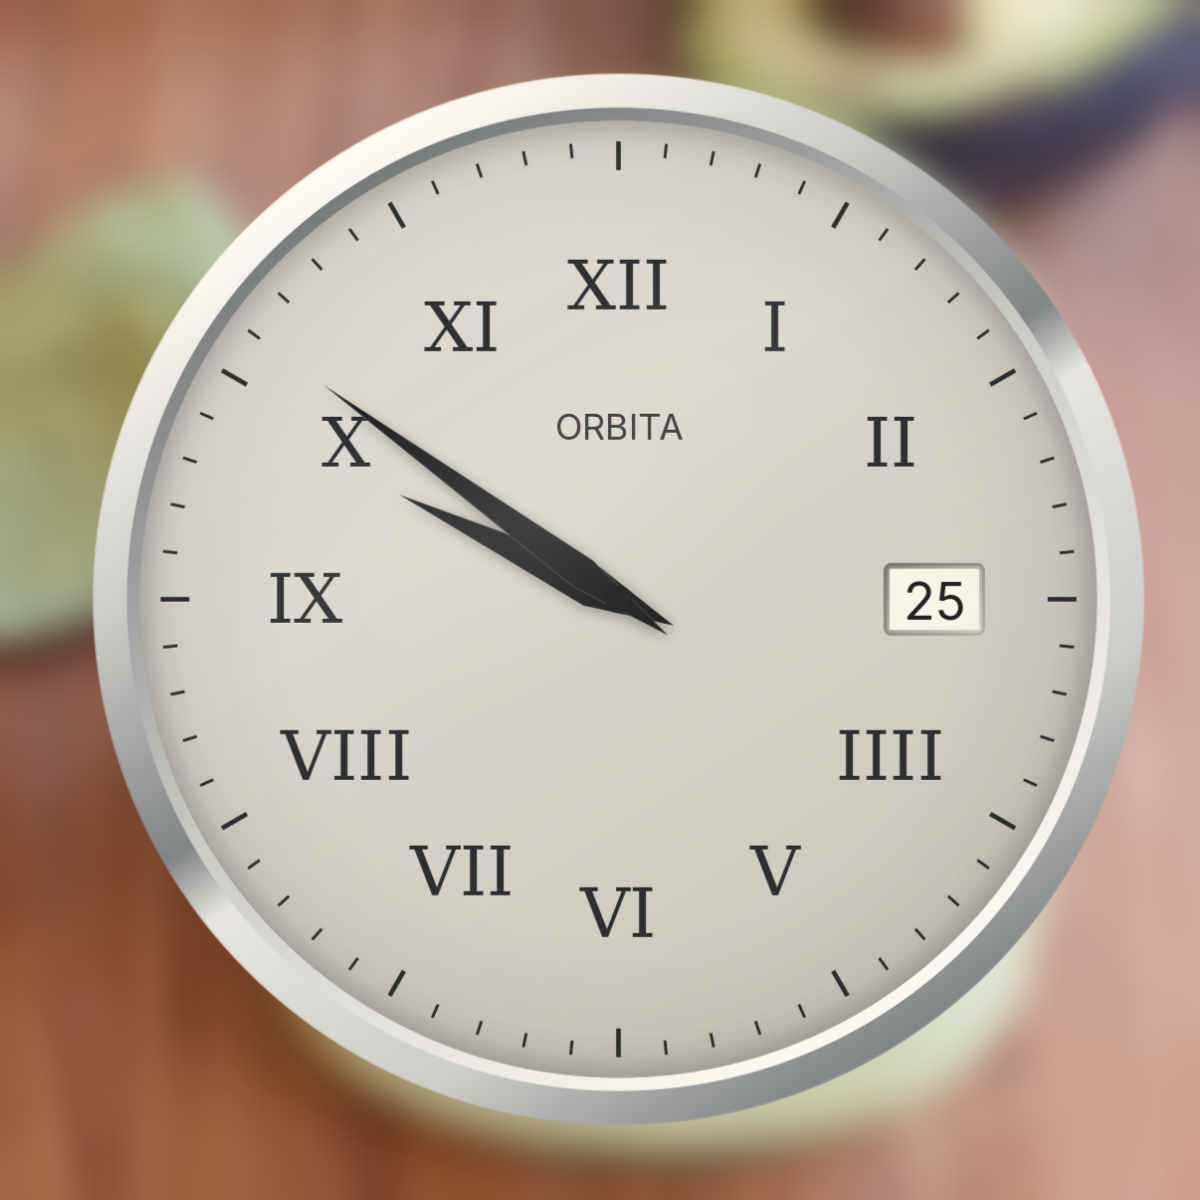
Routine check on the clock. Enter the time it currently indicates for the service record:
9:51
